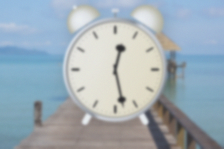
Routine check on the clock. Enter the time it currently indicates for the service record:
12:28
